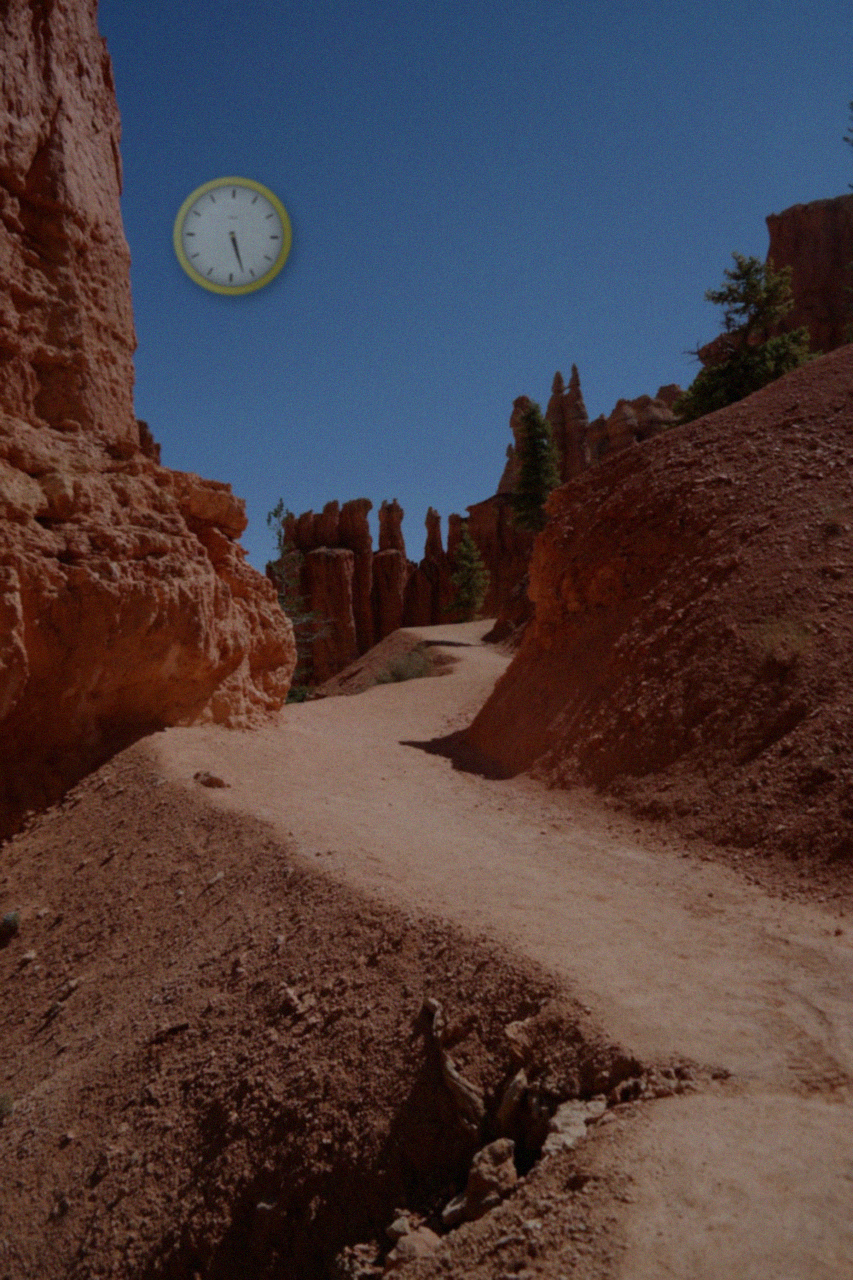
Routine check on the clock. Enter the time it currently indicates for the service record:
5:27
